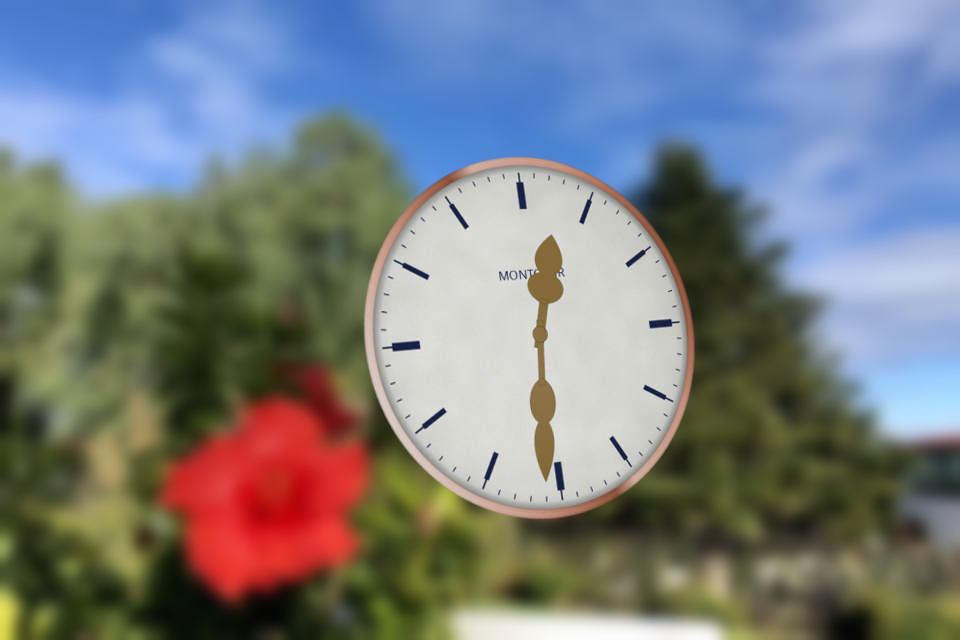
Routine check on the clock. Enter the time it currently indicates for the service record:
12:31
